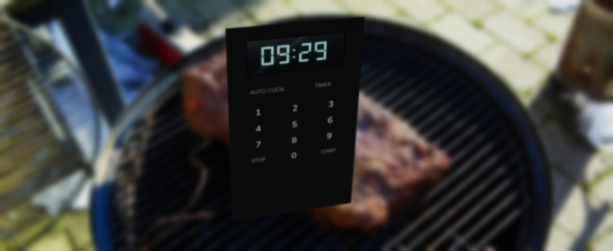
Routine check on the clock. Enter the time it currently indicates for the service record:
9:29
